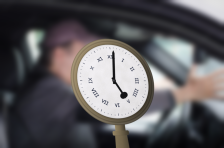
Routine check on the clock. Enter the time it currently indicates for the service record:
5:01
